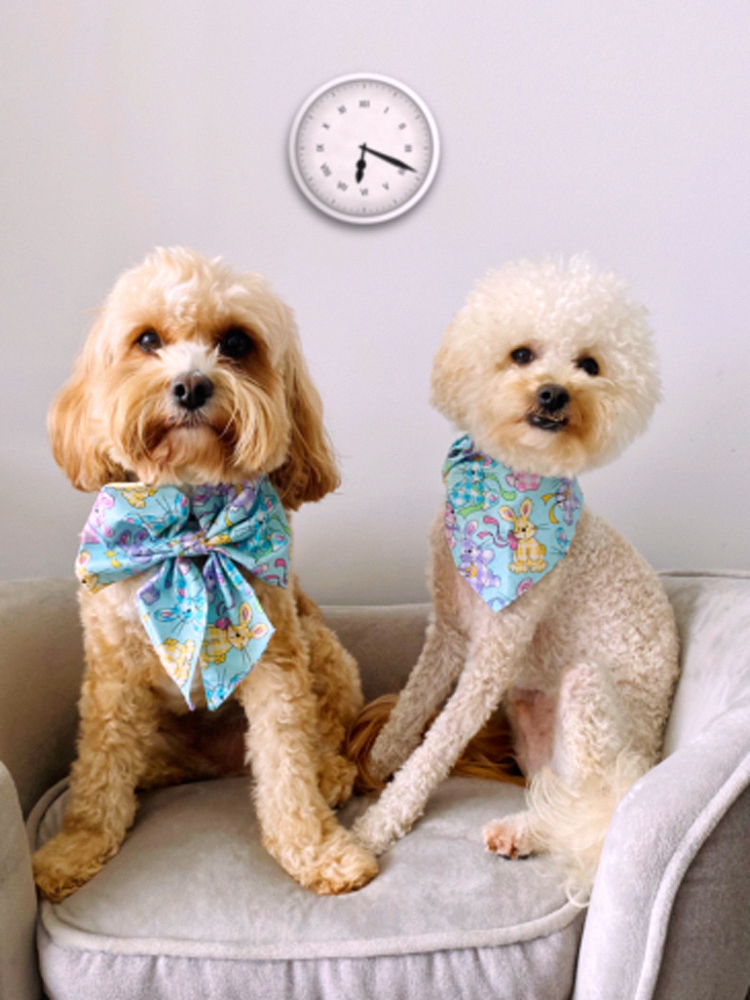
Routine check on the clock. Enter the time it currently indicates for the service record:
6:19
